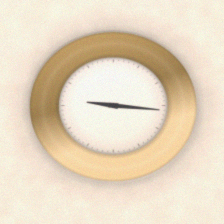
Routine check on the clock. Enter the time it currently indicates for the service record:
9:16
